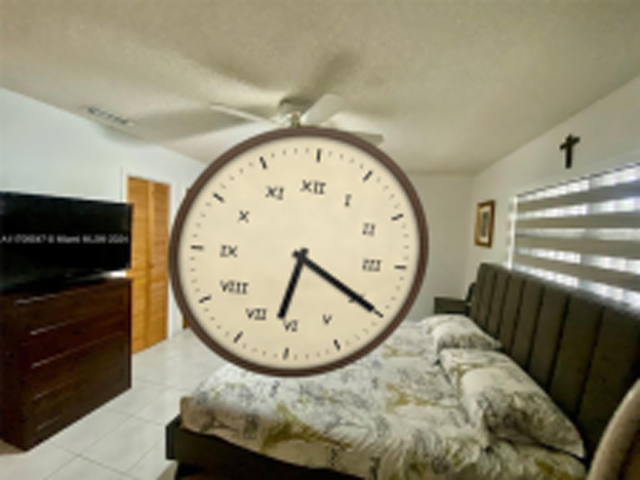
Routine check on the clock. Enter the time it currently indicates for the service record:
6:20
